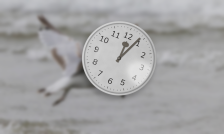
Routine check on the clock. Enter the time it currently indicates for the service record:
12:04
